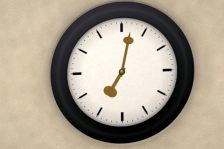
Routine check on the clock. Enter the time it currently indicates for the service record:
7:02
